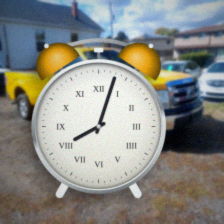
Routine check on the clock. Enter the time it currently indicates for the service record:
8:03
